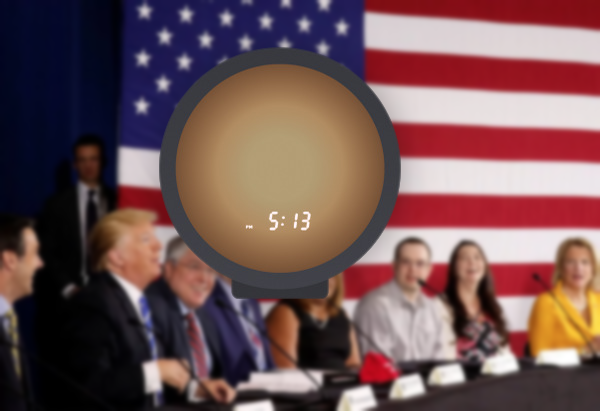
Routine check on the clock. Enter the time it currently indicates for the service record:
5:13
